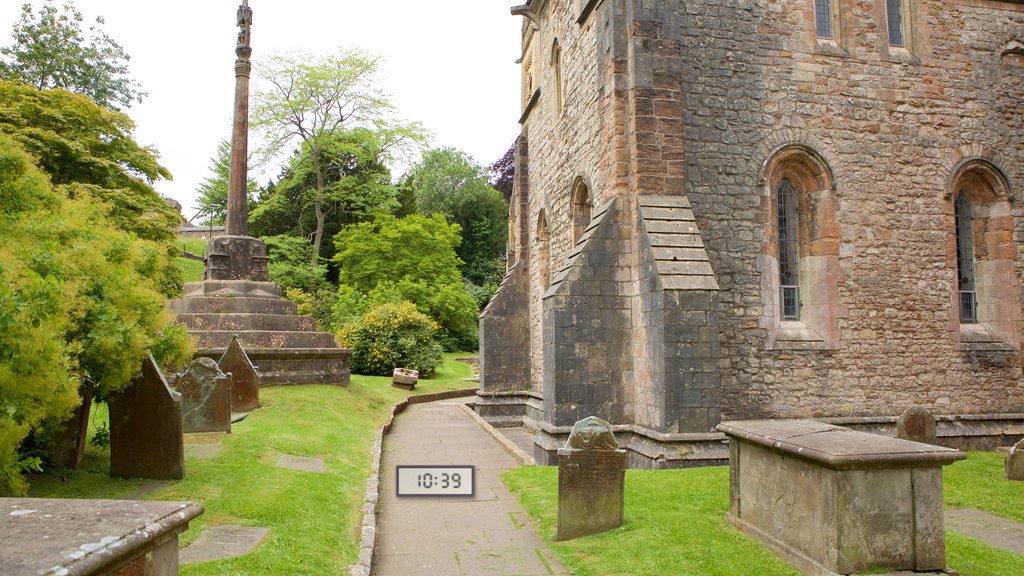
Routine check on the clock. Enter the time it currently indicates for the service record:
10:39
